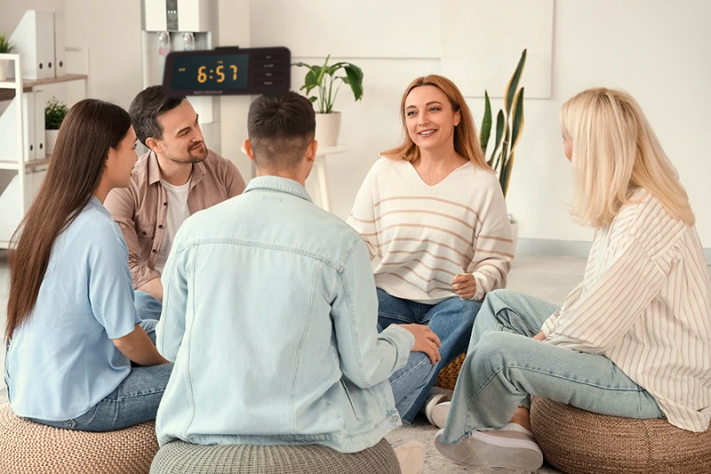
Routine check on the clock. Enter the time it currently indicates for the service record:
6:57
